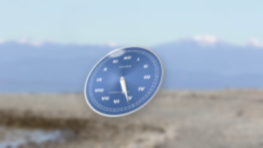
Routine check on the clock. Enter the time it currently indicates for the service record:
5:26
